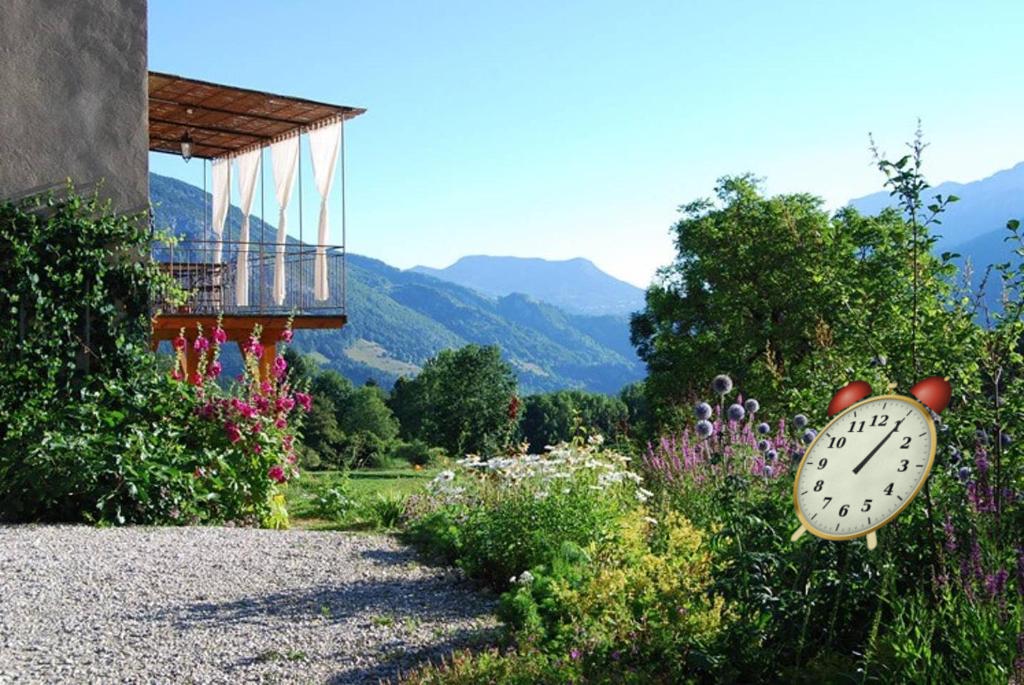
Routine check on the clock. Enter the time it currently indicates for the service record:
1:05
